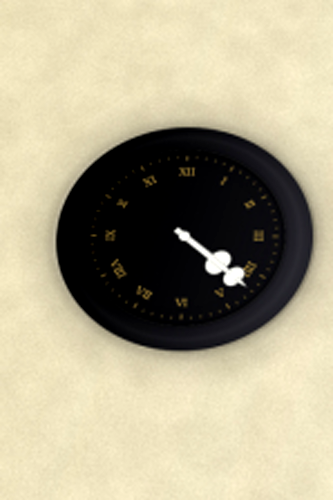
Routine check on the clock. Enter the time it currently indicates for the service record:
4:22
